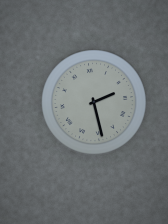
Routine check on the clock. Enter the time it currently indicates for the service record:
2:29
